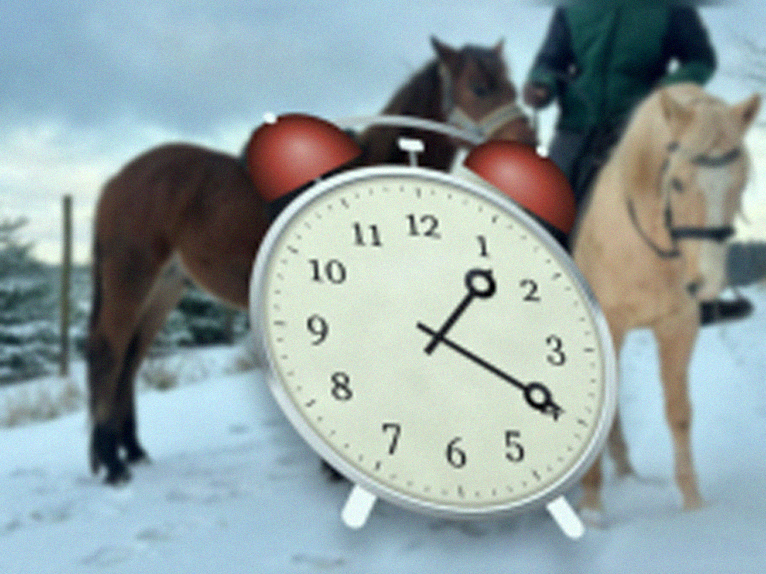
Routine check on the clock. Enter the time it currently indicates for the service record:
1:20
